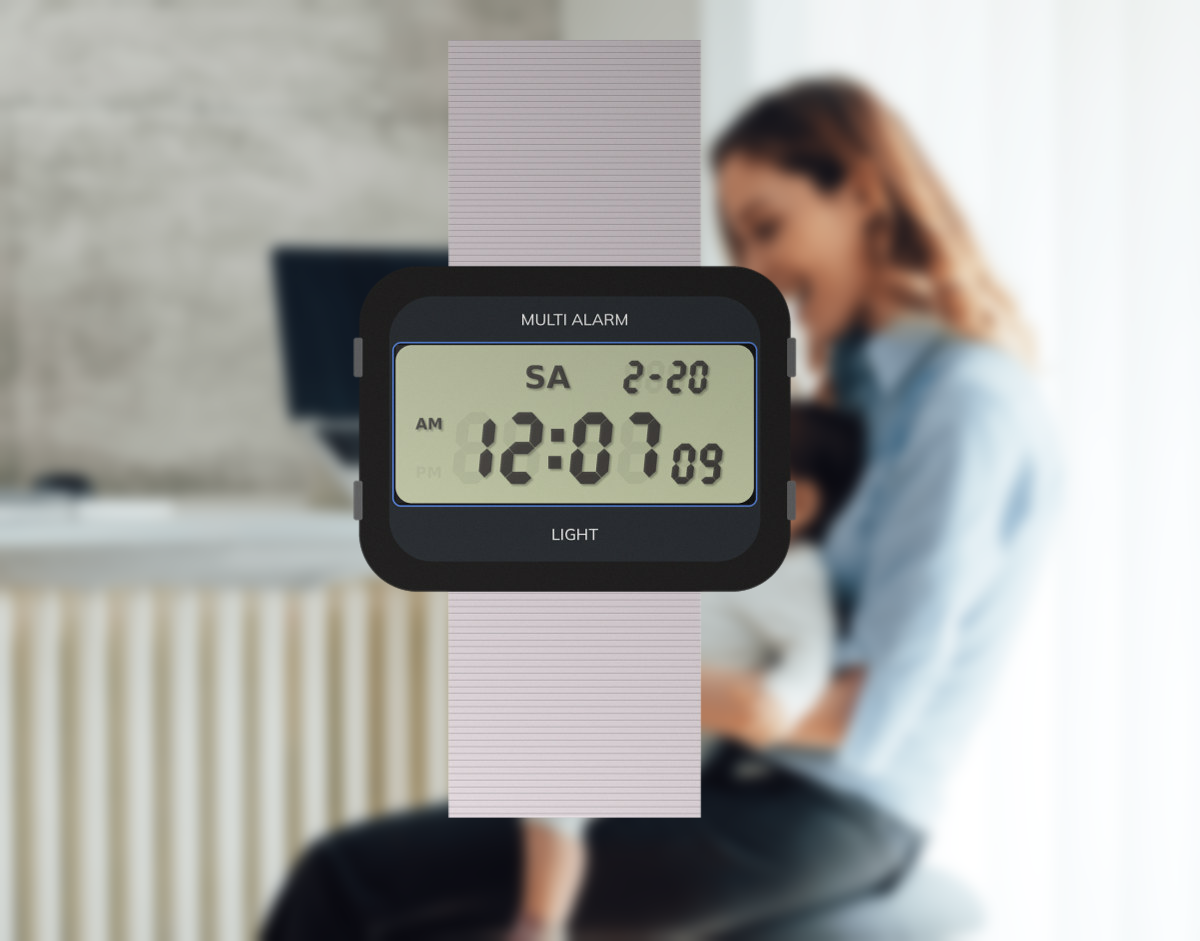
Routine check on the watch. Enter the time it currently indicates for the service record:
12:07:09
